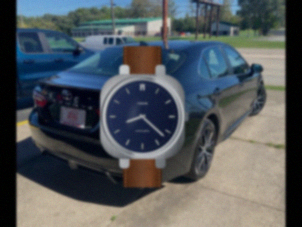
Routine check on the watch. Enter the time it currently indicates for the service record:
8:22
